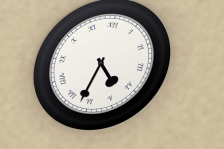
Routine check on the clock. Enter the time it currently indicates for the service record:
4:32
